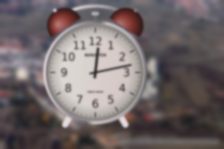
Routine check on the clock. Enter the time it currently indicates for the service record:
12:13
